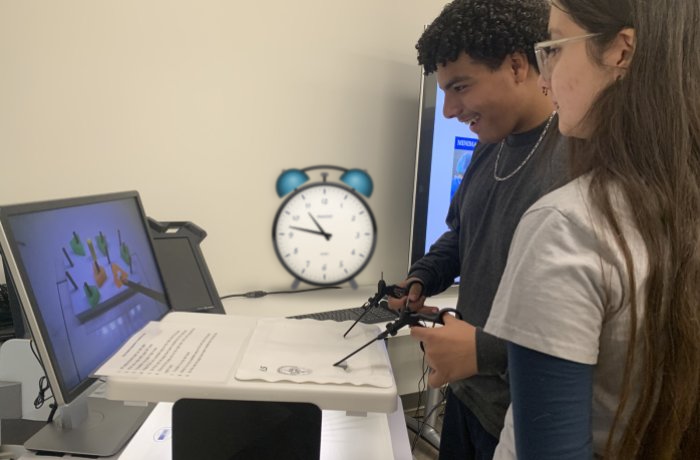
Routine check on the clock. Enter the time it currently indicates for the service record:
10:47
